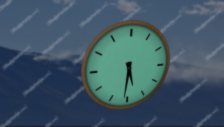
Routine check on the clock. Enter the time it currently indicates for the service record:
5:31
